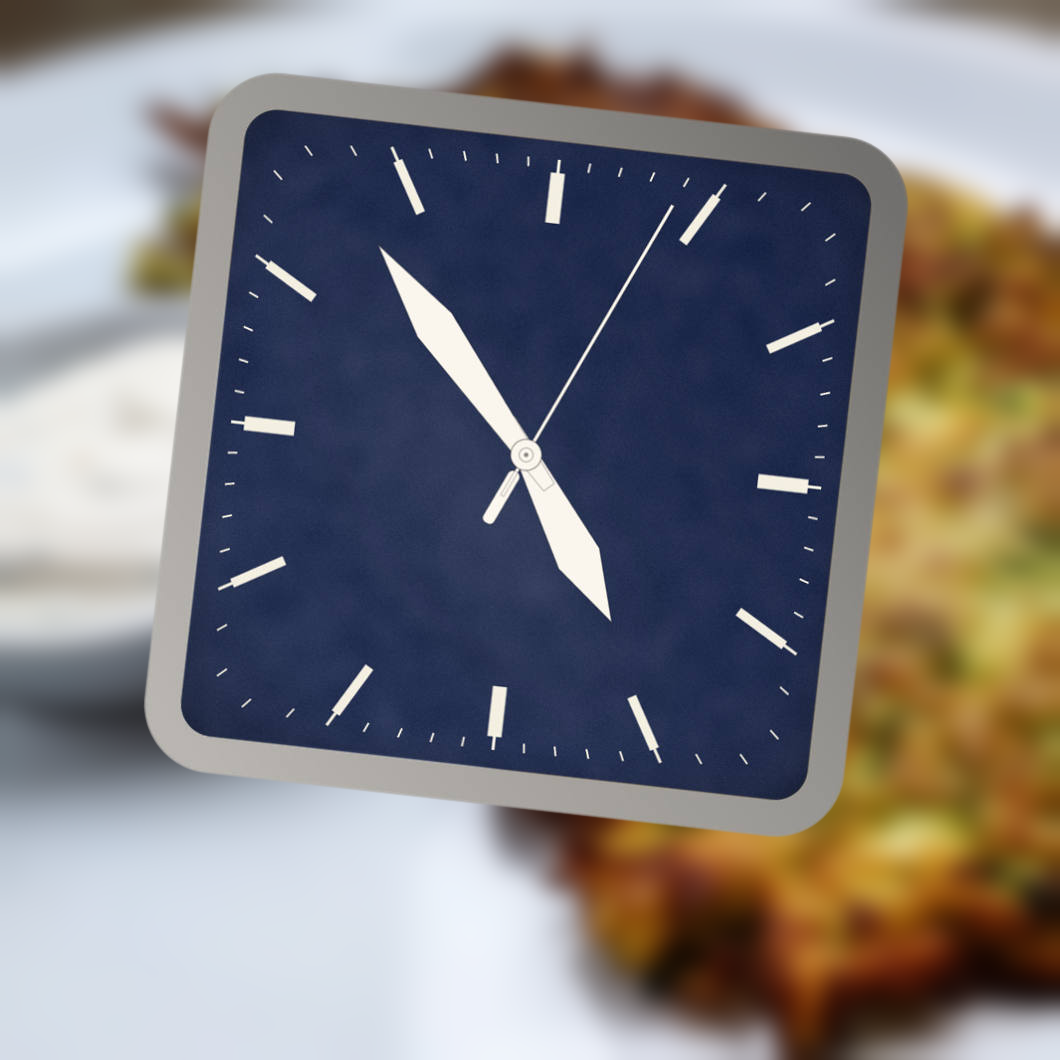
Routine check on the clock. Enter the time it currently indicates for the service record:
4:53:04
